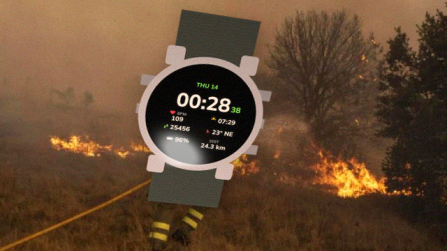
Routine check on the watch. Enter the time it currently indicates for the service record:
0:28:38
